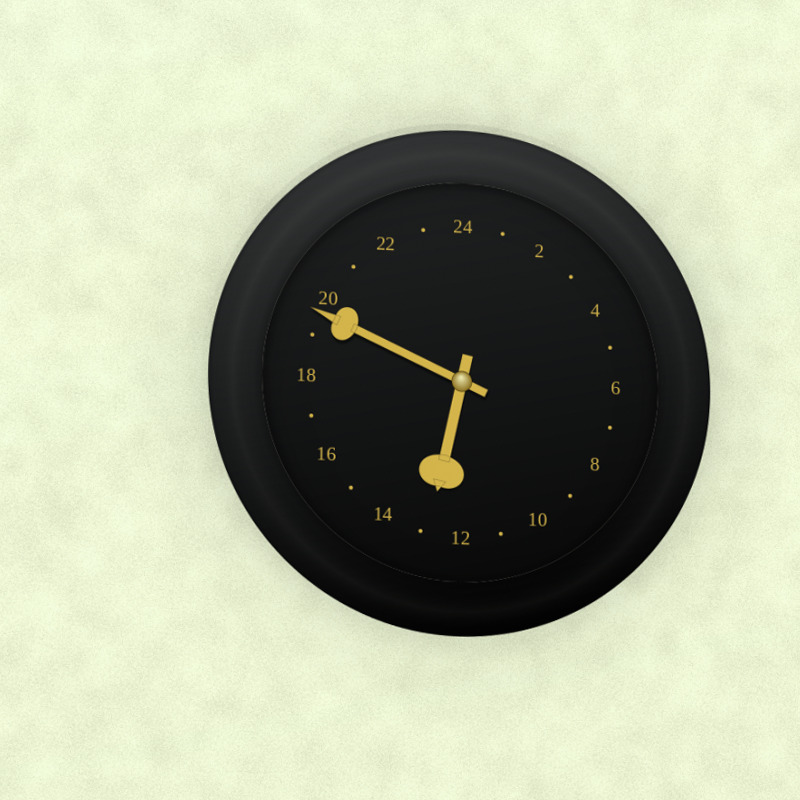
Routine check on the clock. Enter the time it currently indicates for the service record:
12:49
